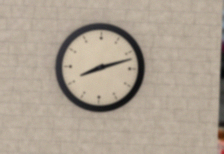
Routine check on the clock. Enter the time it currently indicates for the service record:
8:12
